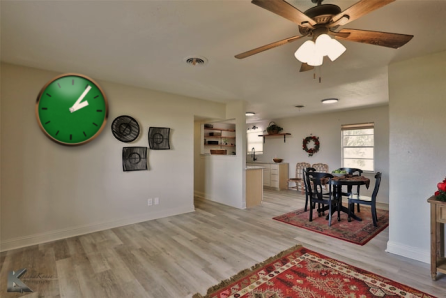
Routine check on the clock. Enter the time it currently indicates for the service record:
2:06
